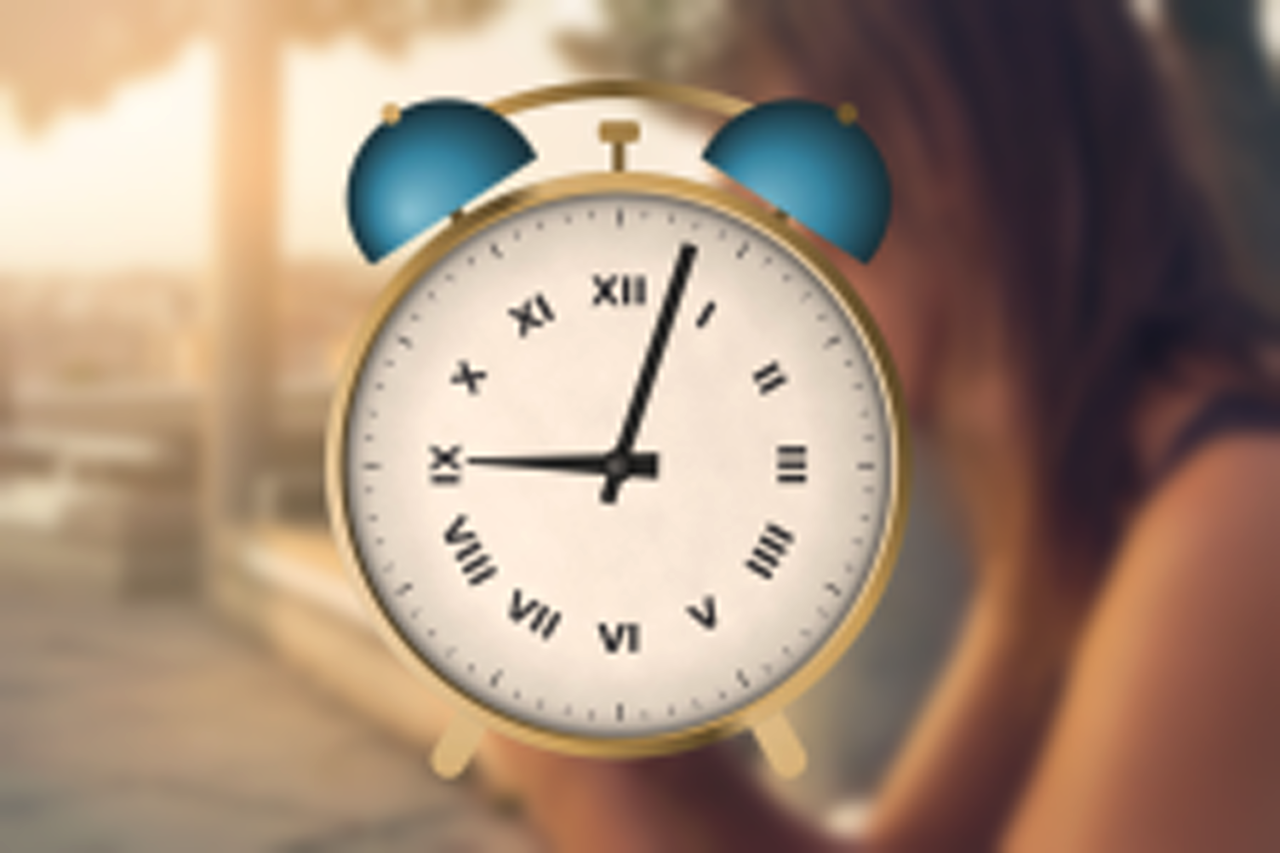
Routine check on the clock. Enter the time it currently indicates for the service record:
9:03
